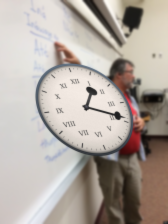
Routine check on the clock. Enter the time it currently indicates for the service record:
1:19
